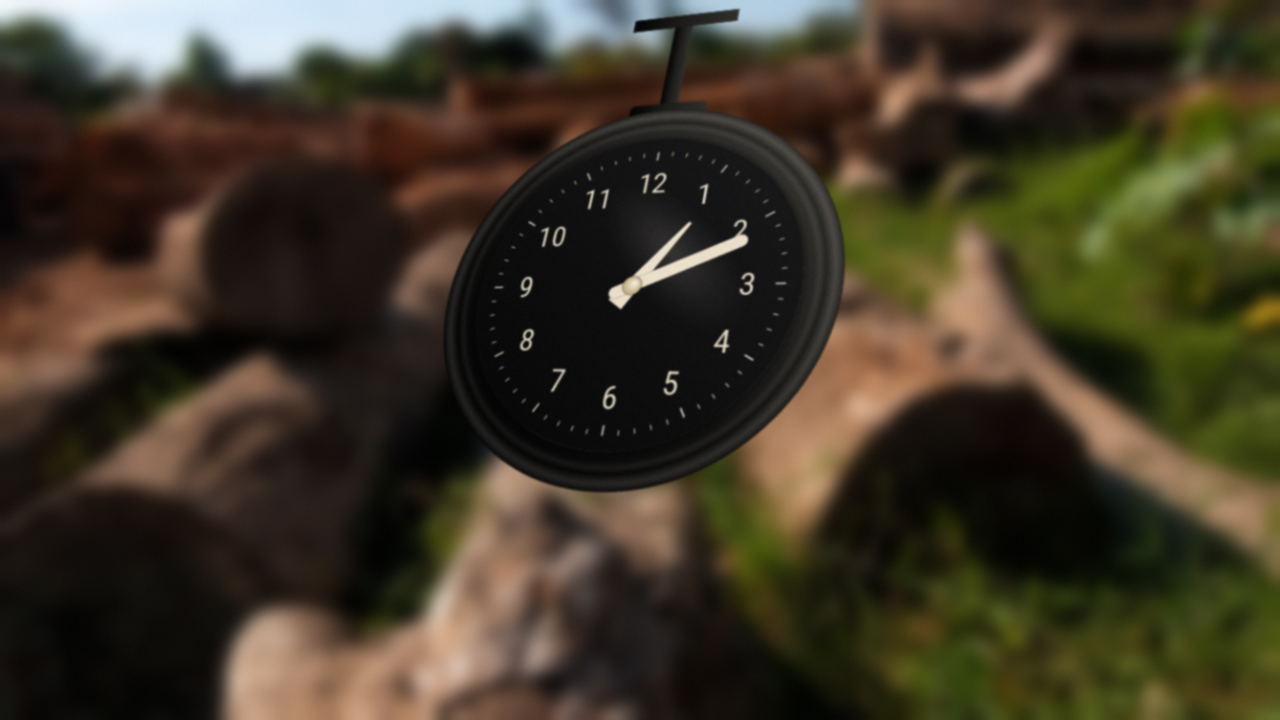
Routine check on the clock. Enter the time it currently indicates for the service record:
1:11
